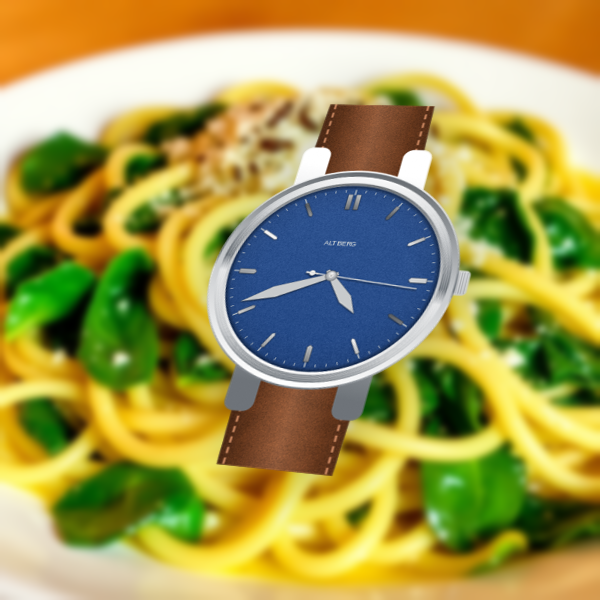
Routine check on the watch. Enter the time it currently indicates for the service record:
4:41:16
